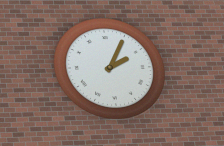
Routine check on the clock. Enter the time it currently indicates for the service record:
2:05
